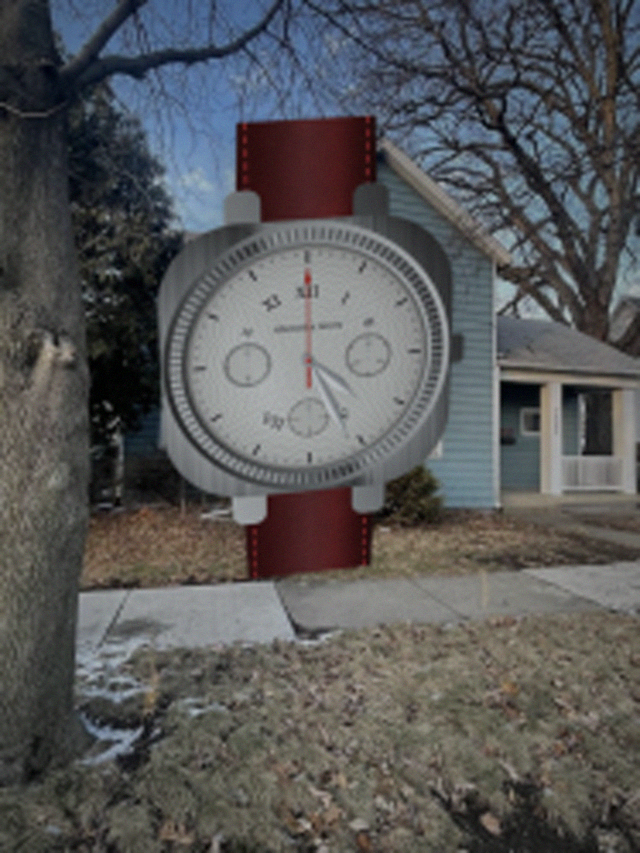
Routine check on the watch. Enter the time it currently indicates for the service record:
4:26
